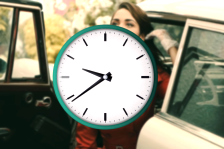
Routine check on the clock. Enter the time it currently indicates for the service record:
9:39
